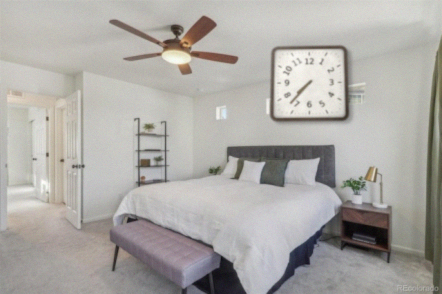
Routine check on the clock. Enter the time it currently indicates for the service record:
7:37
